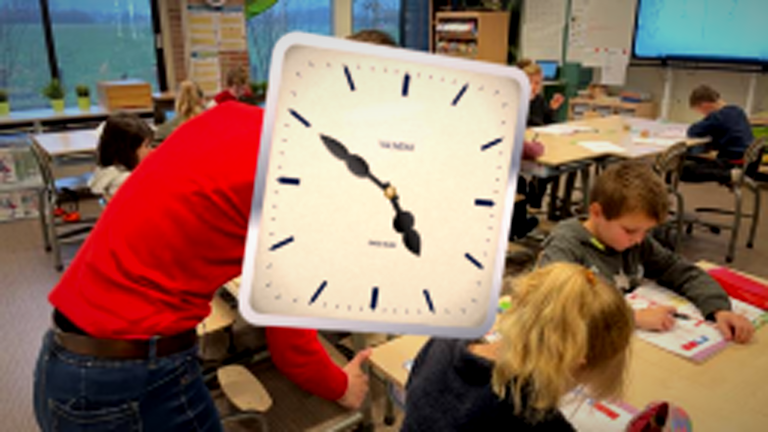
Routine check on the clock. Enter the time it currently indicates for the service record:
4:50
